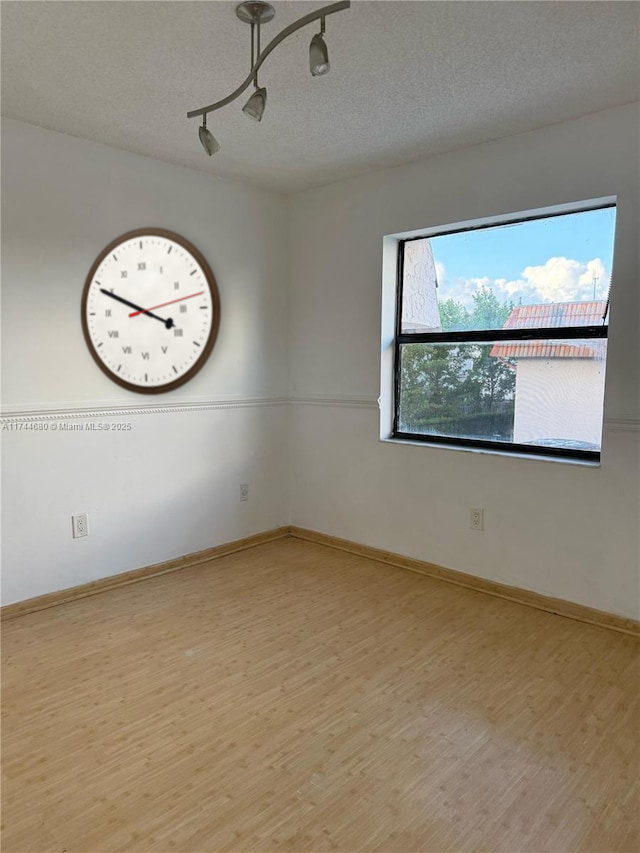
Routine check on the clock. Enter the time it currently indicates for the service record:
3:49:13
